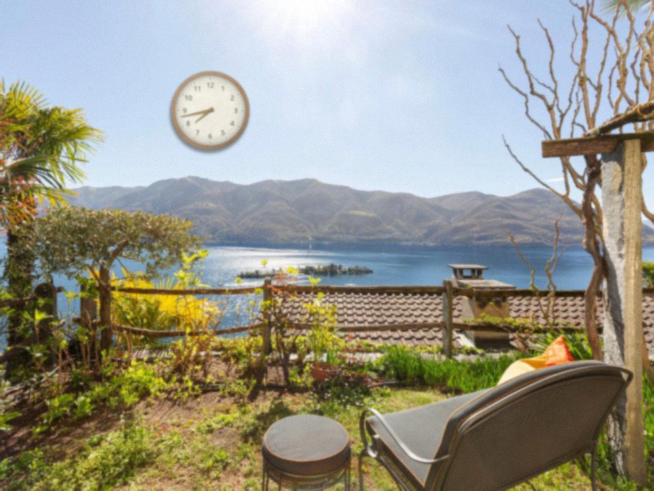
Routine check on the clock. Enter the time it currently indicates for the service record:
7:43
